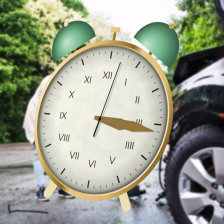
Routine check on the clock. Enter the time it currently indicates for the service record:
3:16:02
